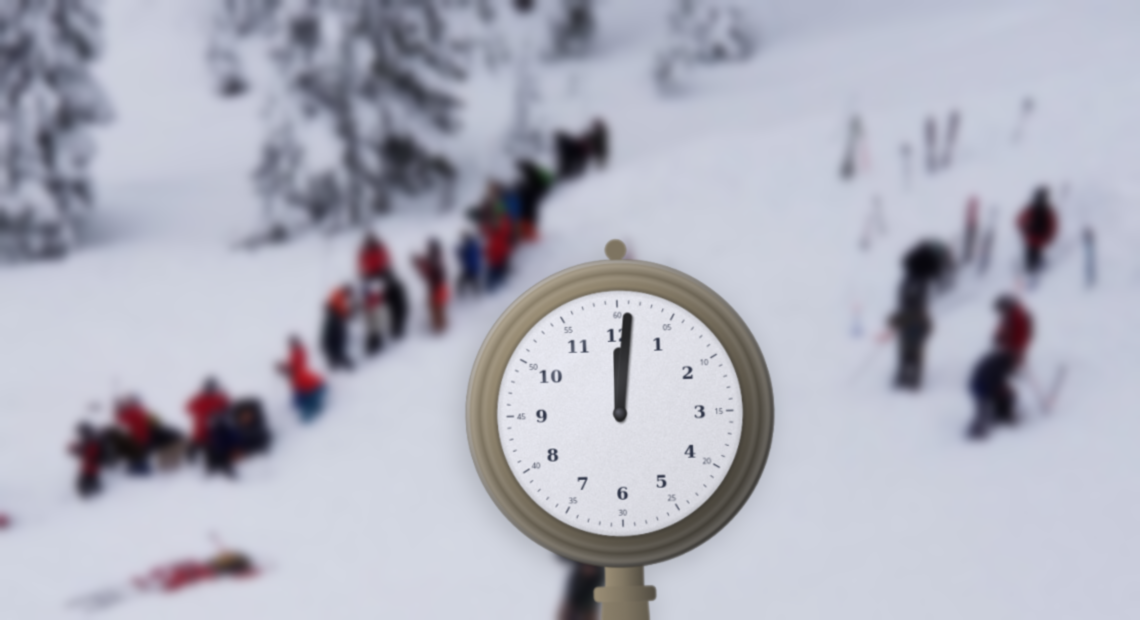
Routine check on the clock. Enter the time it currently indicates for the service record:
12:01
